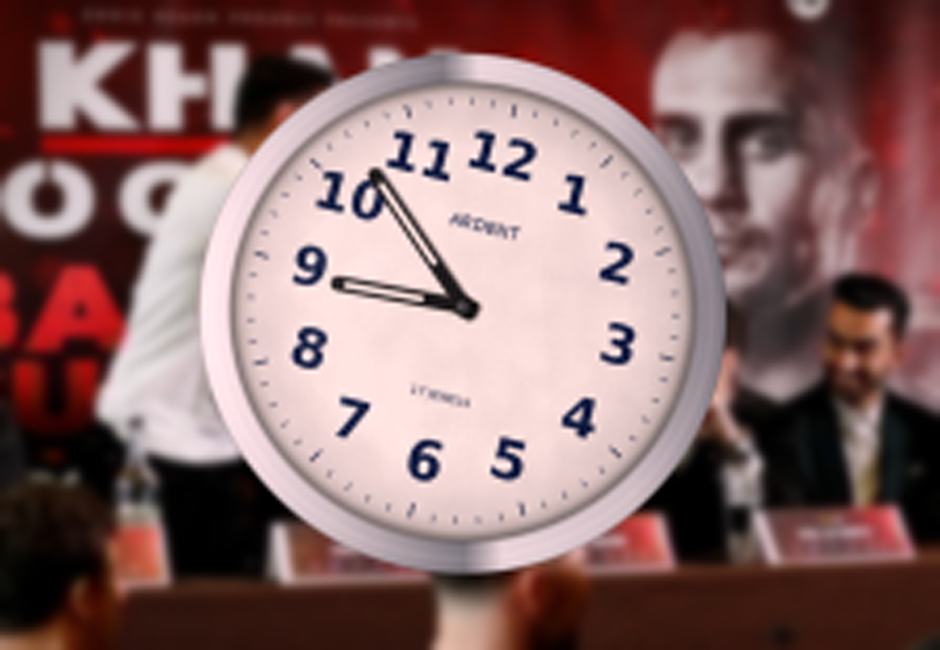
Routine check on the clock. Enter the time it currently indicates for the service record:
8:52
